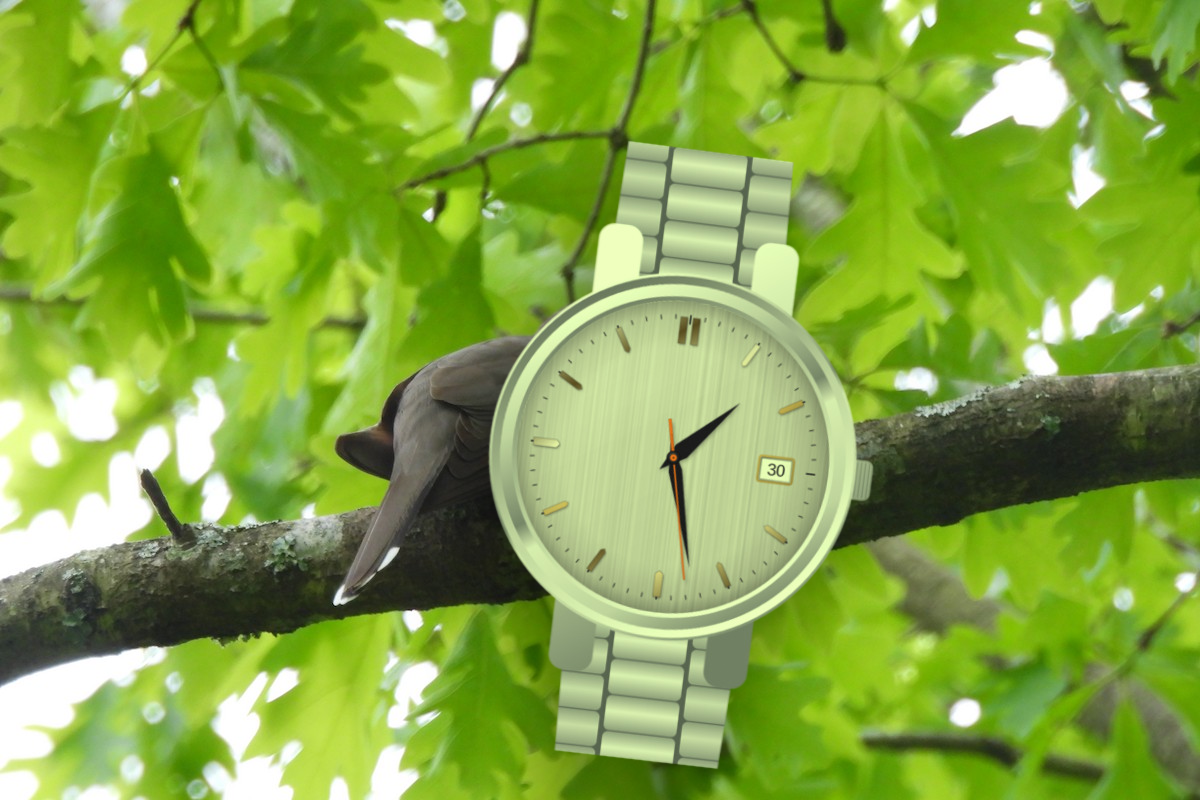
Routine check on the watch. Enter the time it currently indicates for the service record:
1:27:28
